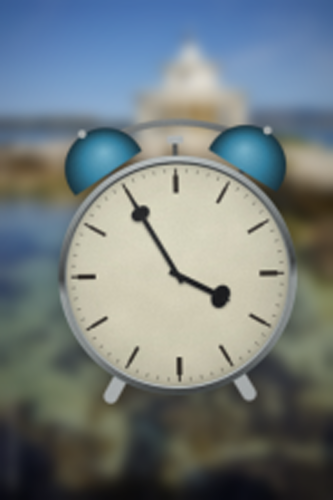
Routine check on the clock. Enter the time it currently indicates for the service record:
3:55
